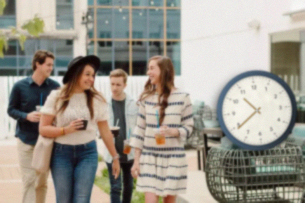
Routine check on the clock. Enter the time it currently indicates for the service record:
10:39
